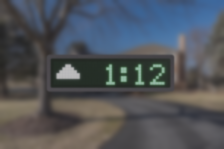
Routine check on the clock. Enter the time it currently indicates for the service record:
1:12
